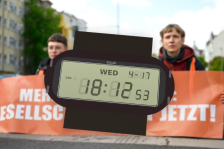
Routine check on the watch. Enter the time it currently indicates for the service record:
18:12:53
